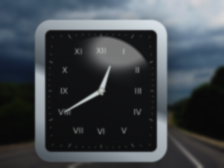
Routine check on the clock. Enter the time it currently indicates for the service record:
12:40
